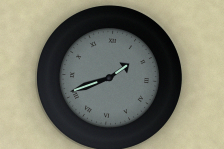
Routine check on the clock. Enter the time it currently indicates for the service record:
1:41
